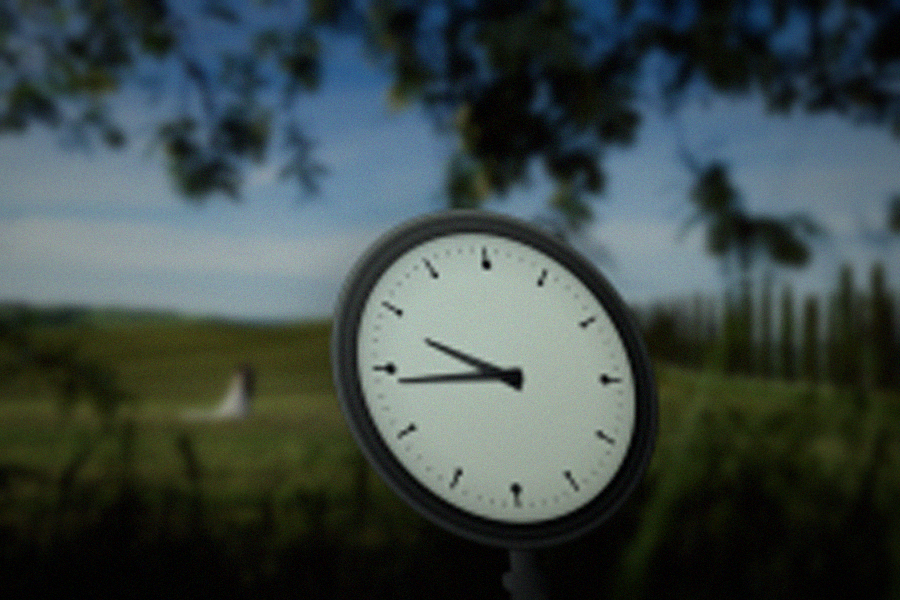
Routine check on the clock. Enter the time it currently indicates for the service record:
9:44
